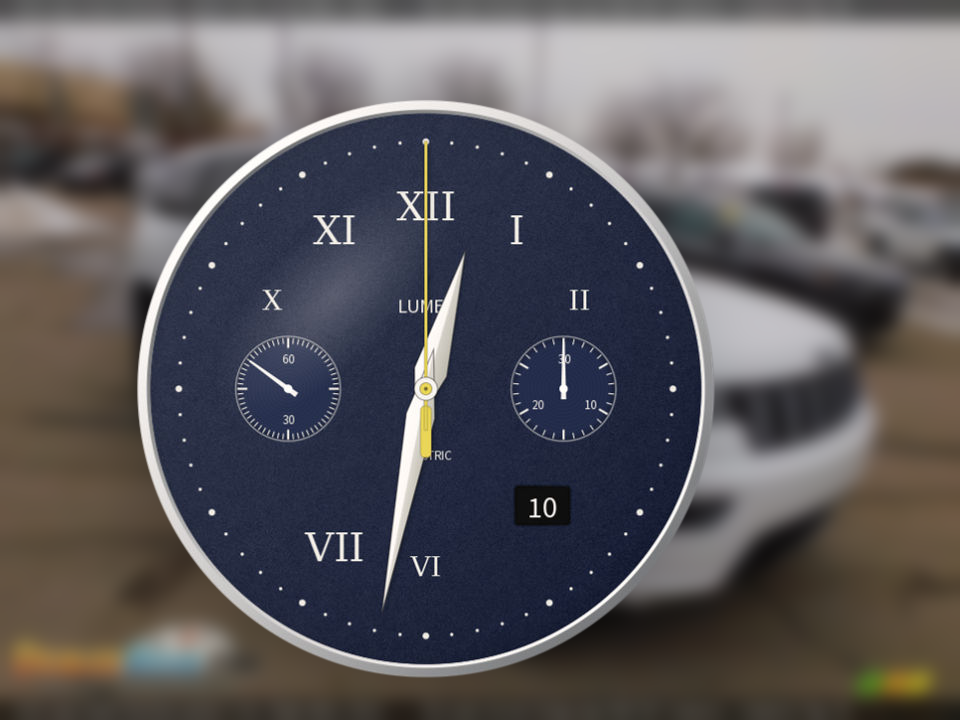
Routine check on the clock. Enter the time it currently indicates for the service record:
12:31:51
